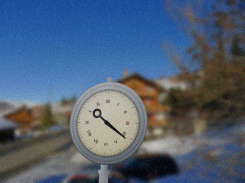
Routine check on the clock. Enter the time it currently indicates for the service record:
10:21
